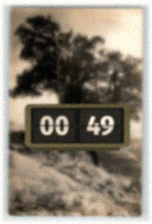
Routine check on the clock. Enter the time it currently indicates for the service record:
0:49
